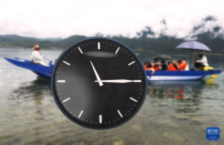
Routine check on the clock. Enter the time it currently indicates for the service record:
11:15
